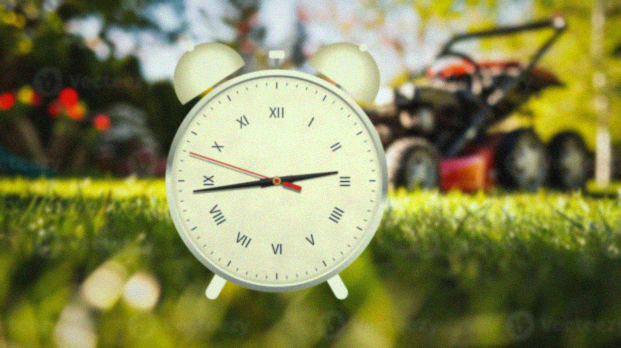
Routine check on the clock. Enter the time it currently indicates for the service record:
2:43:48
